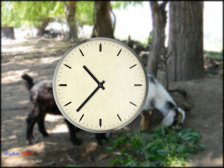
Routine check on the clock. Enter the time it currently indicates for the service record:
10:37
